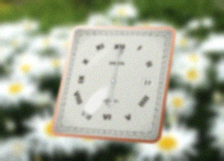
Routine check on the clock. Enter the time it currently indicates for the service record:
6:00
